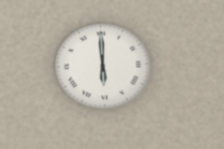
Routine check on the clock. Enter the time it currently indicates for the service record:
6:00
